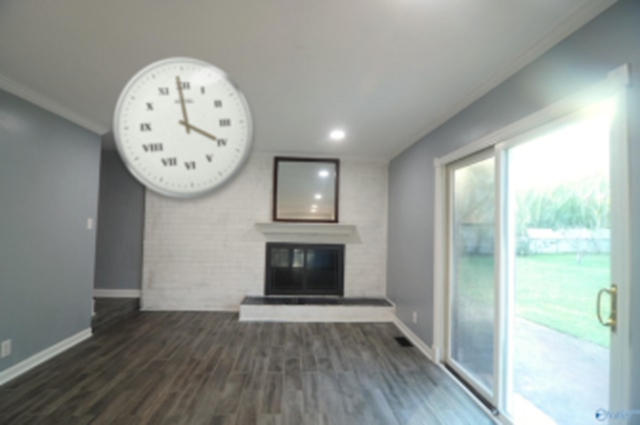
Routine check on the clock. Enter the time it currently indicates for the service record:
3:59
